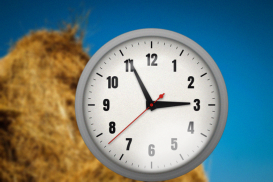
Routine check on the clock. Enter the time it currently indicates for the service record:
2:55:38
